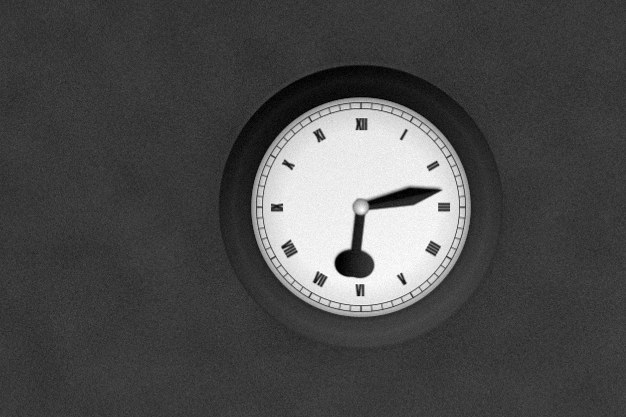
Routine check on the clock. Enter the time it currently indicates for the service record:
6:13
